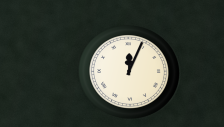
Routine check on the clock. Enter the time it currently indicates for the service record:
12:04
